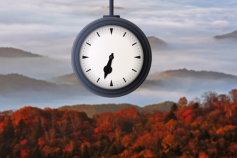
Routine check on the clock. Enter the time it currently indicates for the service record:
6:33
